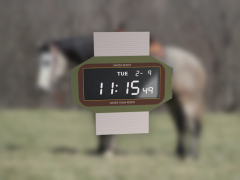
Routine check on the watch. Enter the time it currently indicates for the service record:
11:15:49
